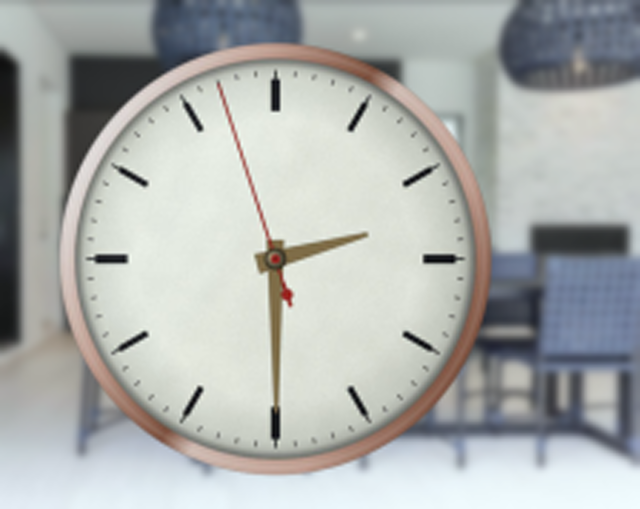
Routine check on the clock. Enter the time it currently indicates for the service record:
2:29:57
